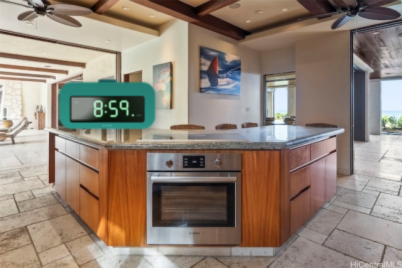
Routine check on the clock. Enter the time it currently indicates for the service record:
8:59
